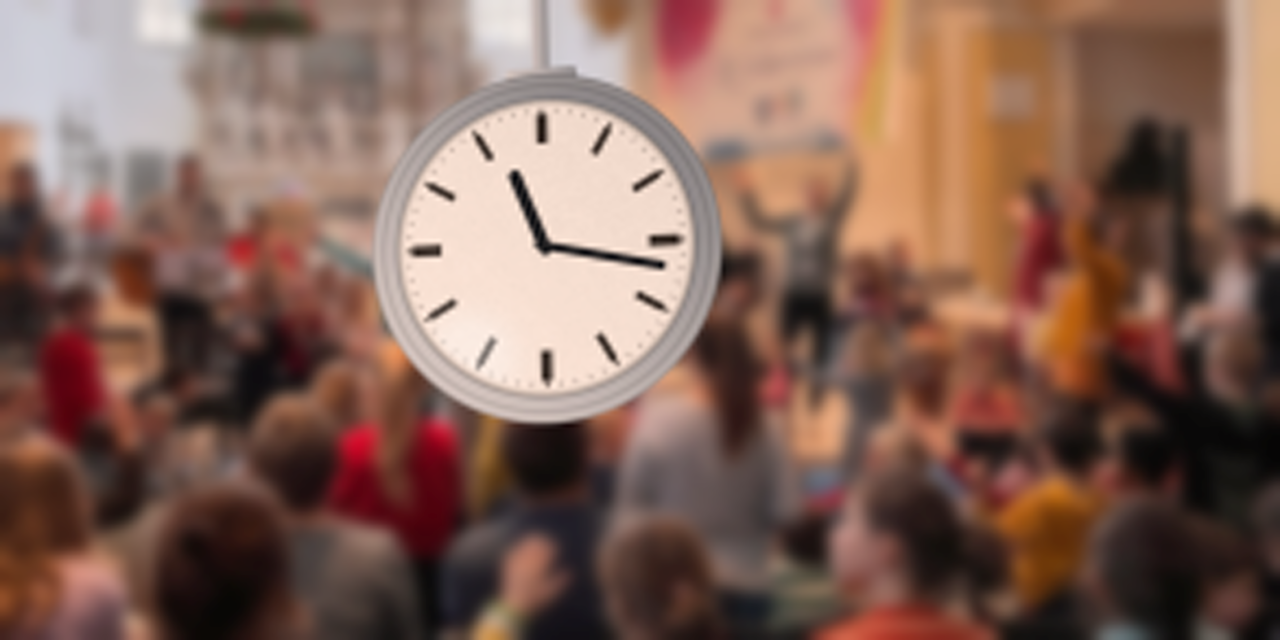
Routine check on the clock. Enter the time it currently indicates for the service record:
11:17
